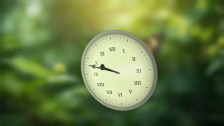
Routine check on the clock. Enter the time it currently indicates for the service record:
9:48
